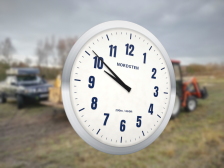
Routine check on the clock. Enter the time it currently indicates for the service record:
9:51
